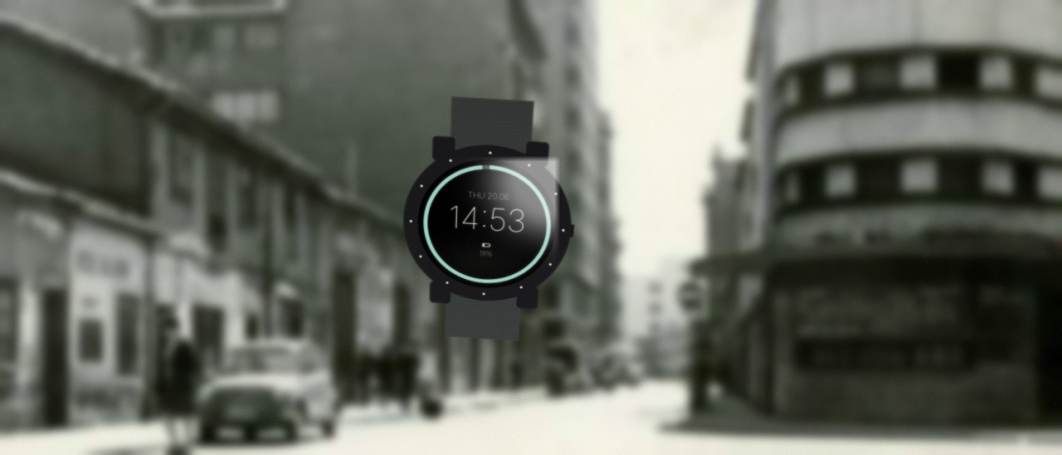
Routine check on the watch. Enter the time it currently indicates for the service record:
14:53
